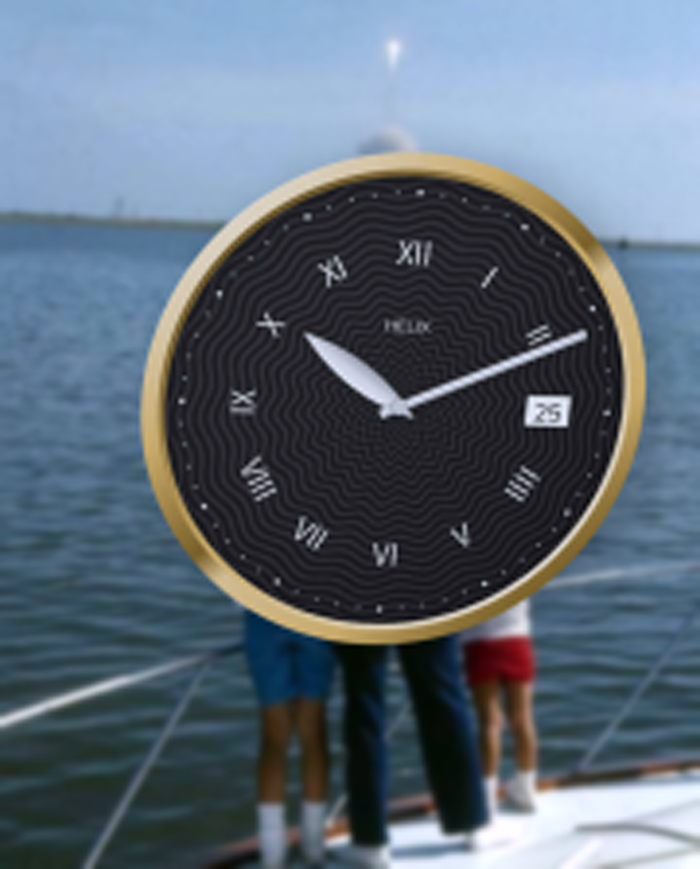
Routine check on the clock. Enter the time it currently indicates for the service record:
10:11
